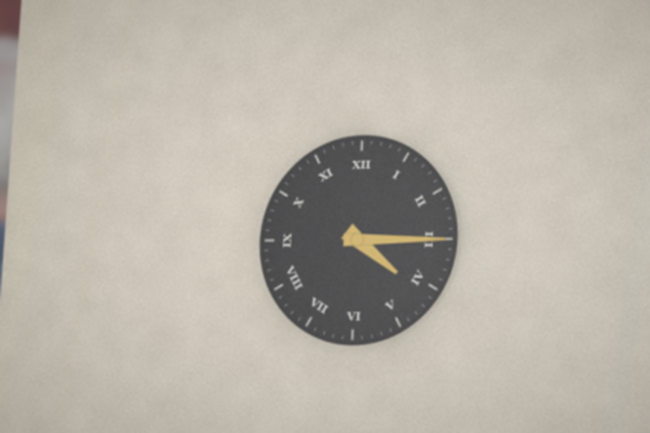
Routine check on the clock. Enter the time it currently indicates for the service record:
4:15
